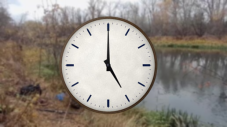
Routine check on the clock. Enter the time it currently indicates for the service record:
5:00
